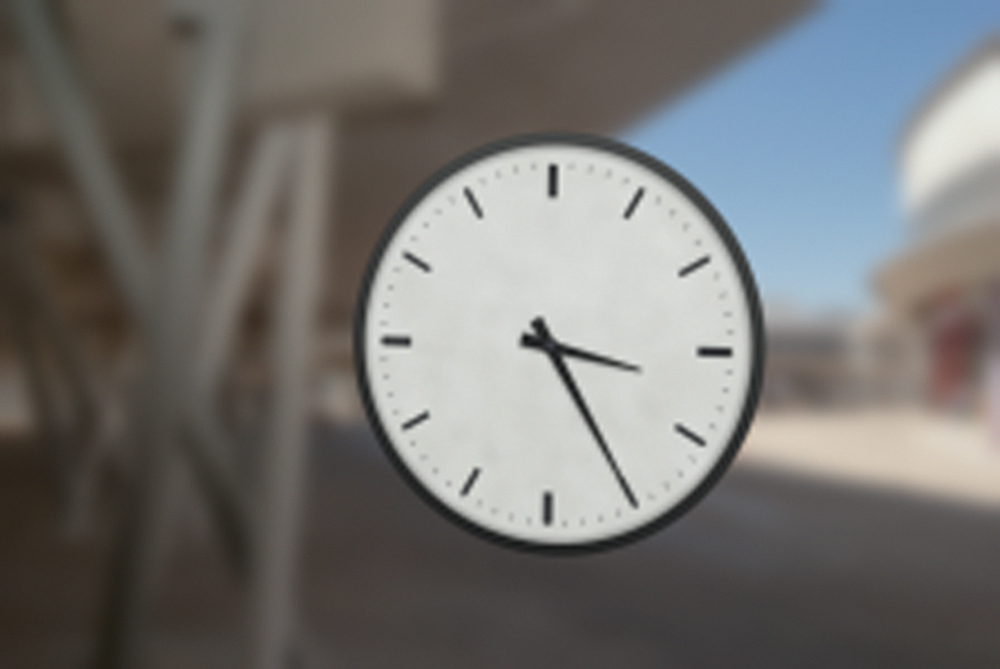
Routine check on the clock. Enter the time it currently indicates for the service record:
3:25
